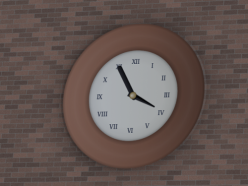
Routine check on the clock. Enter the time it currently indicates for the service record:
3:55
